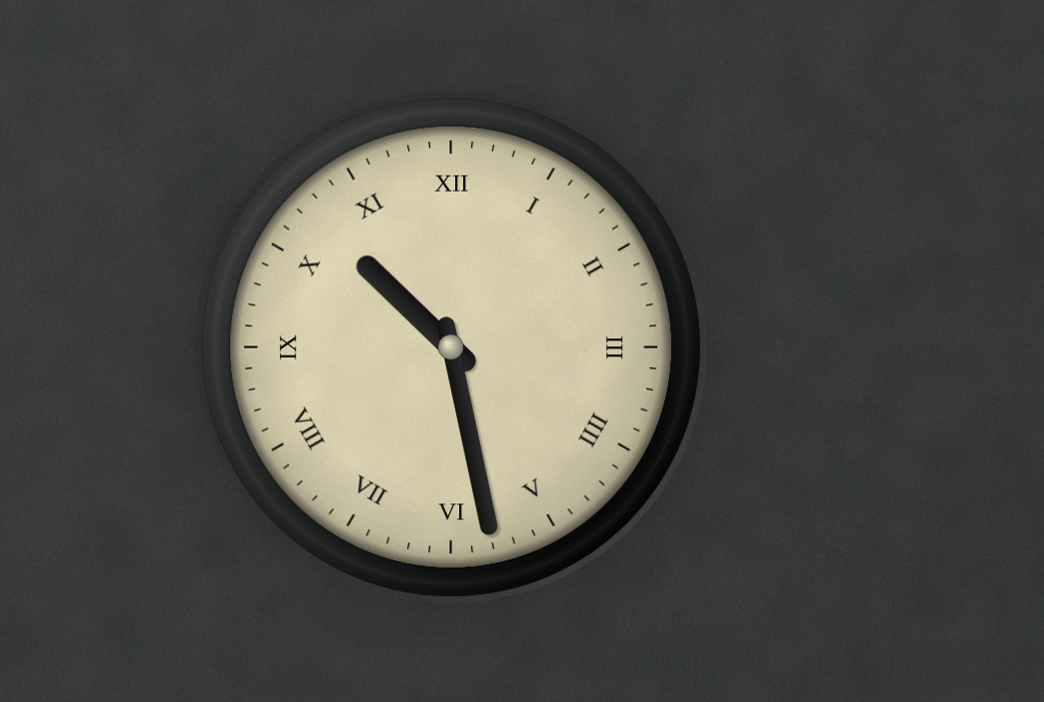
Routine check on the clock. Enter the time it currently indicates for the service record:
10:28
